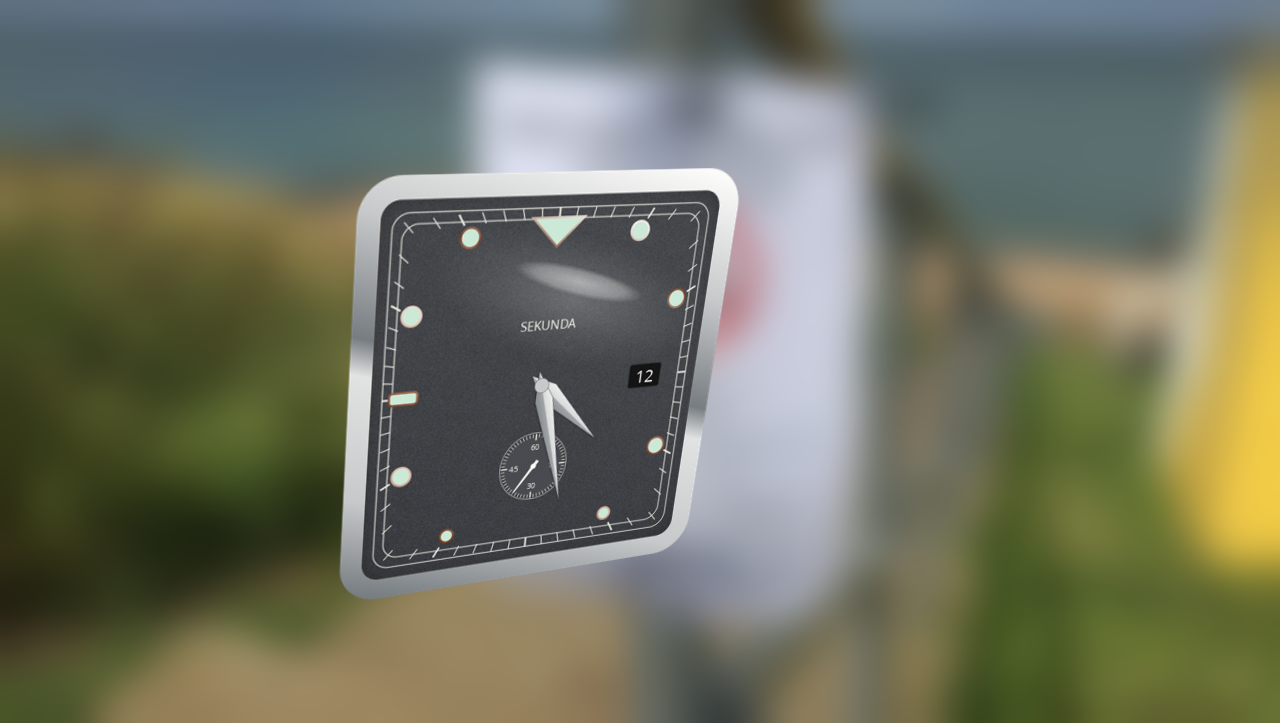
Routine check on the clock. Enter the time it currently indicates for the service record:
4:27:36
